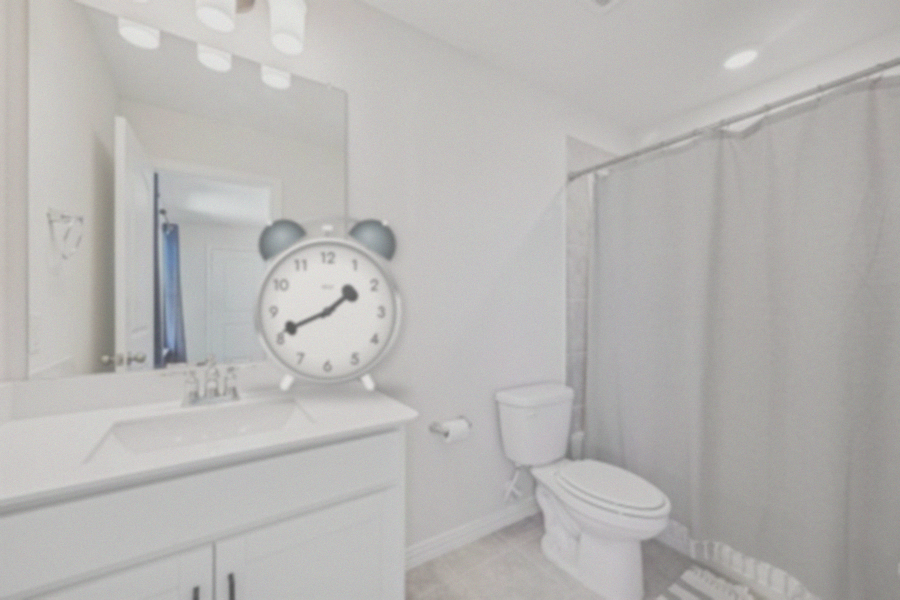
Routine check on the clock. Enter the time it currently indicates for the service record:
1:41
